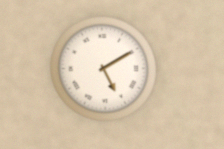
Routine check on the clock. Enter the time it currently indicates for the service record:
5:10
